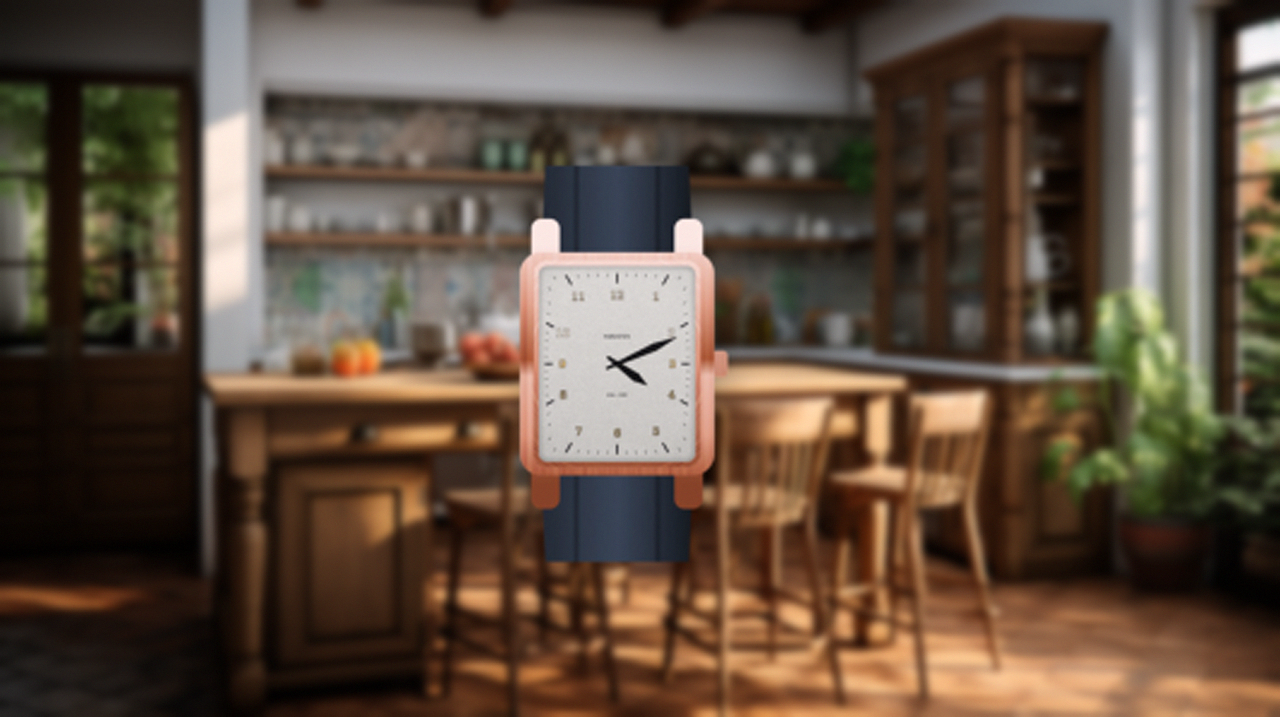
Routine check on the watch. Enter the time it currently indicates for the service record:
4:11
